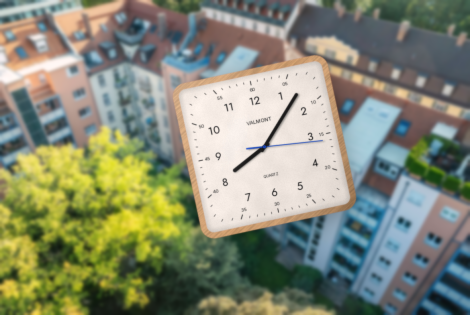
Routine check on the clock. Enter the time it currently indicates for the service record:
8:07:16
